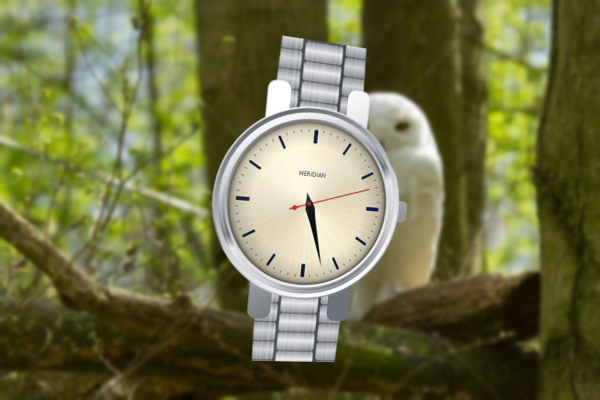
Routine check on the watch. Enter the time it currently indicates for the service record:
5:27:12
